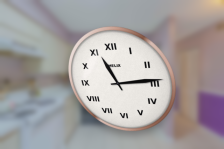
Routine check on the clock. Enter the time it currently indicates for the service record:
11:14
